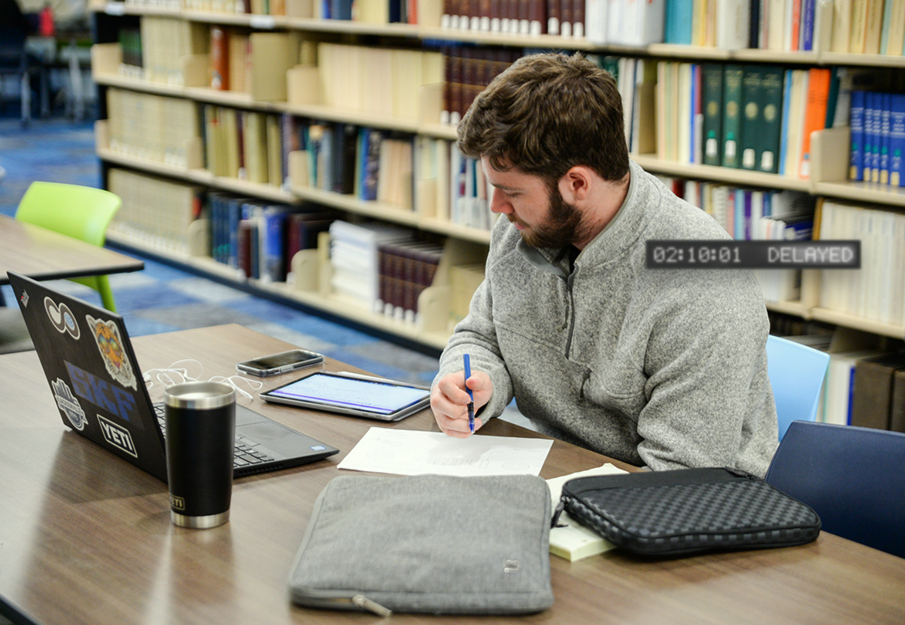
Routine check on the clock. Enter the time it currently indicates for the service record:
2:10:01
